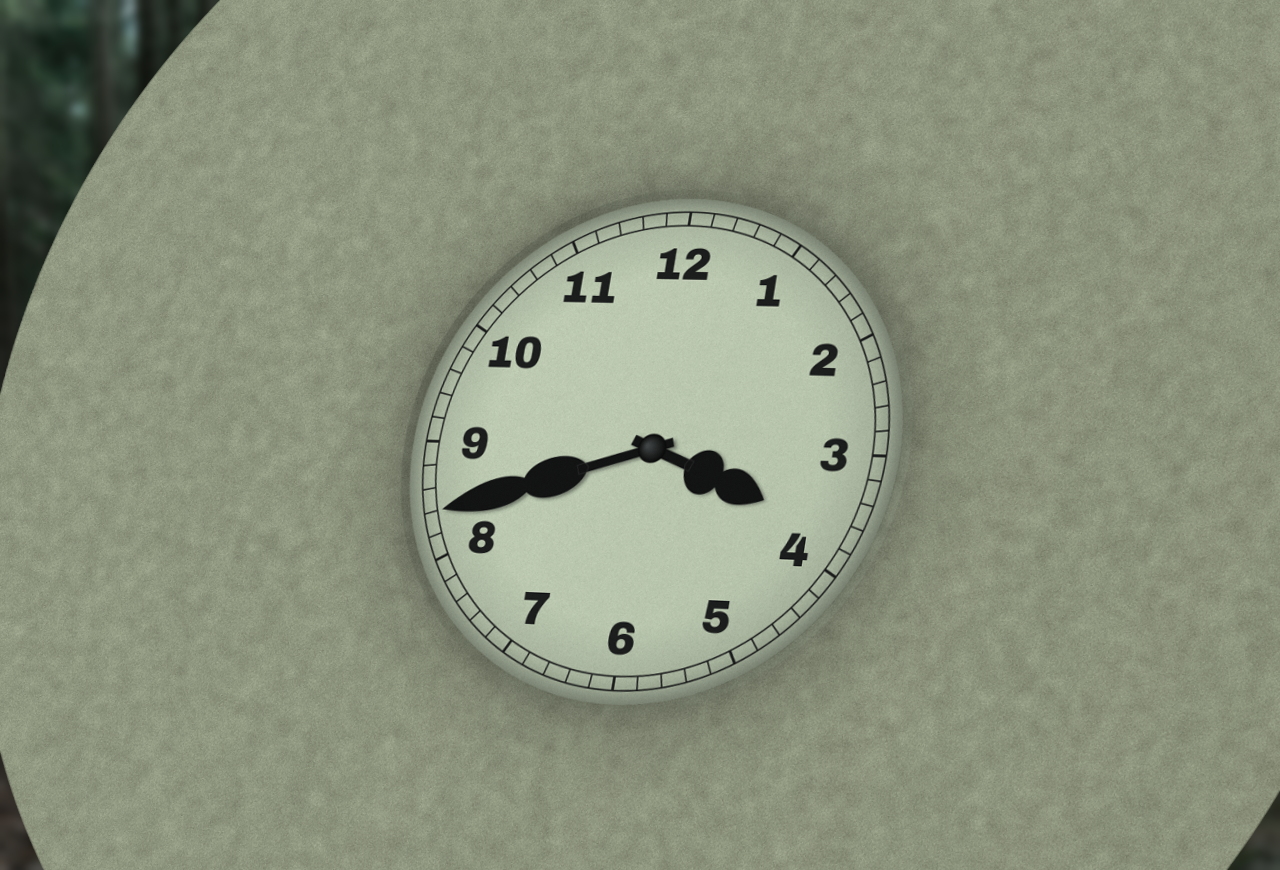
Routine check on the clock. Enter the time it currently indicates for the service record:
3:42
